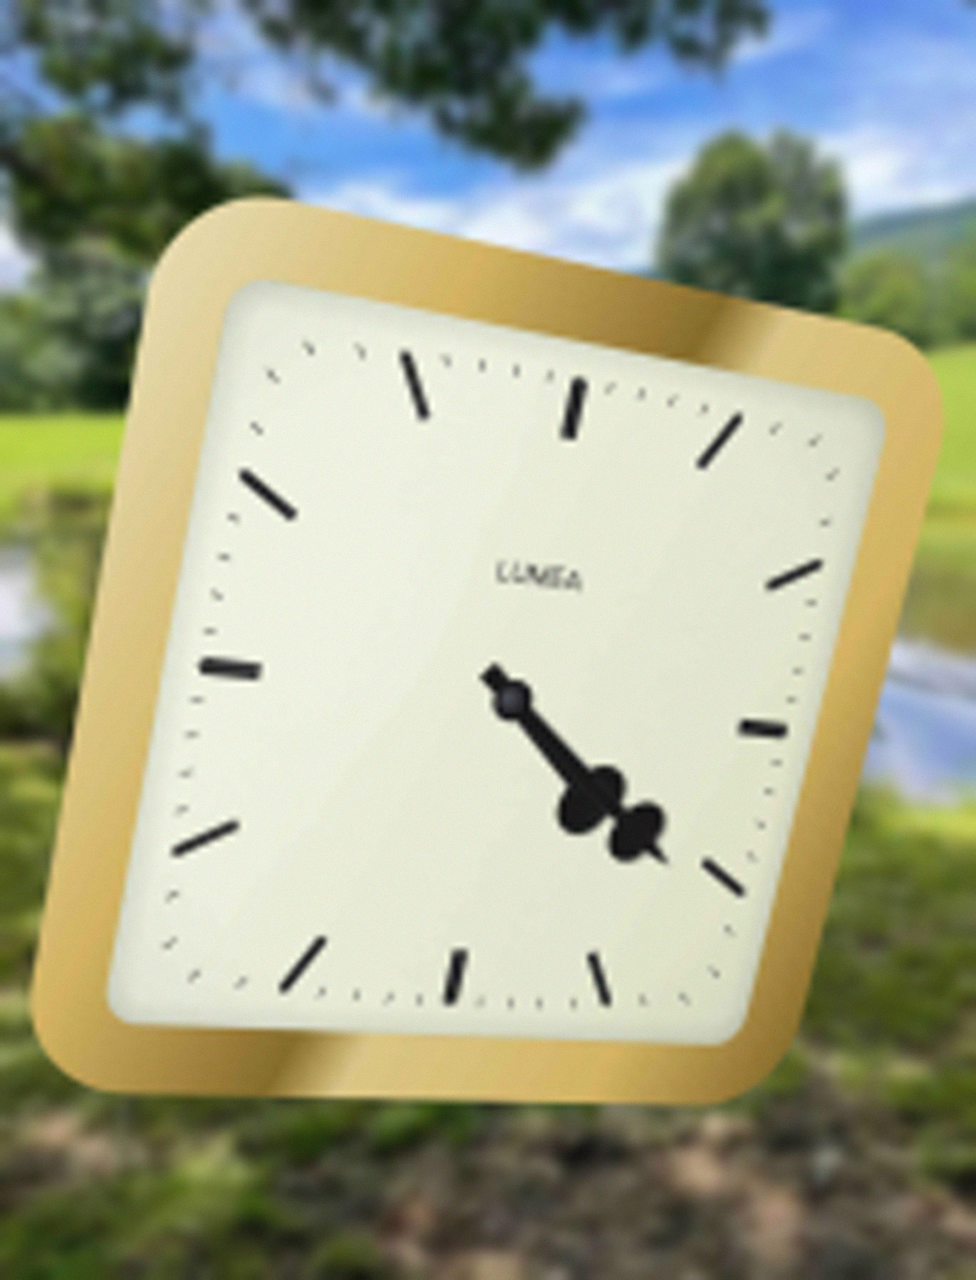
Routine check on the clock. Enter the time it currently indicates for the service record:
4:21
